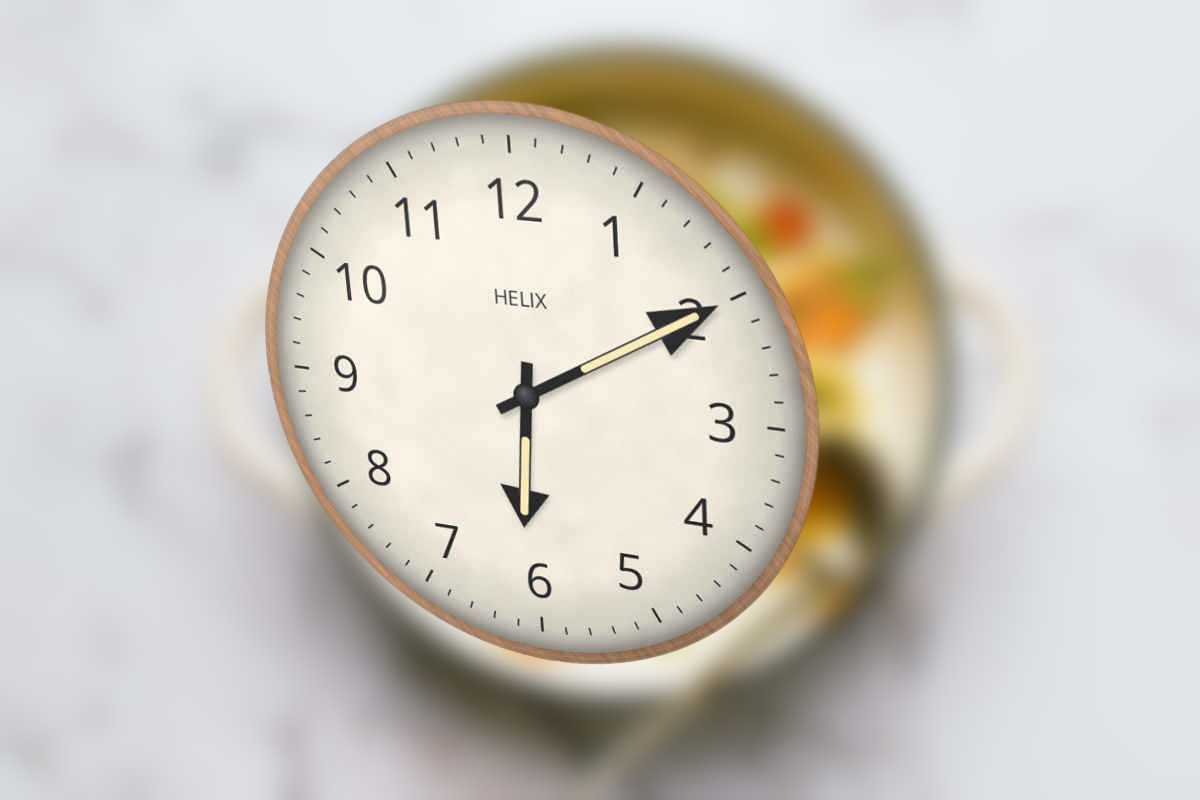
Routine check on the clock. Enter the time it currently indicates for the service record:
6:10
